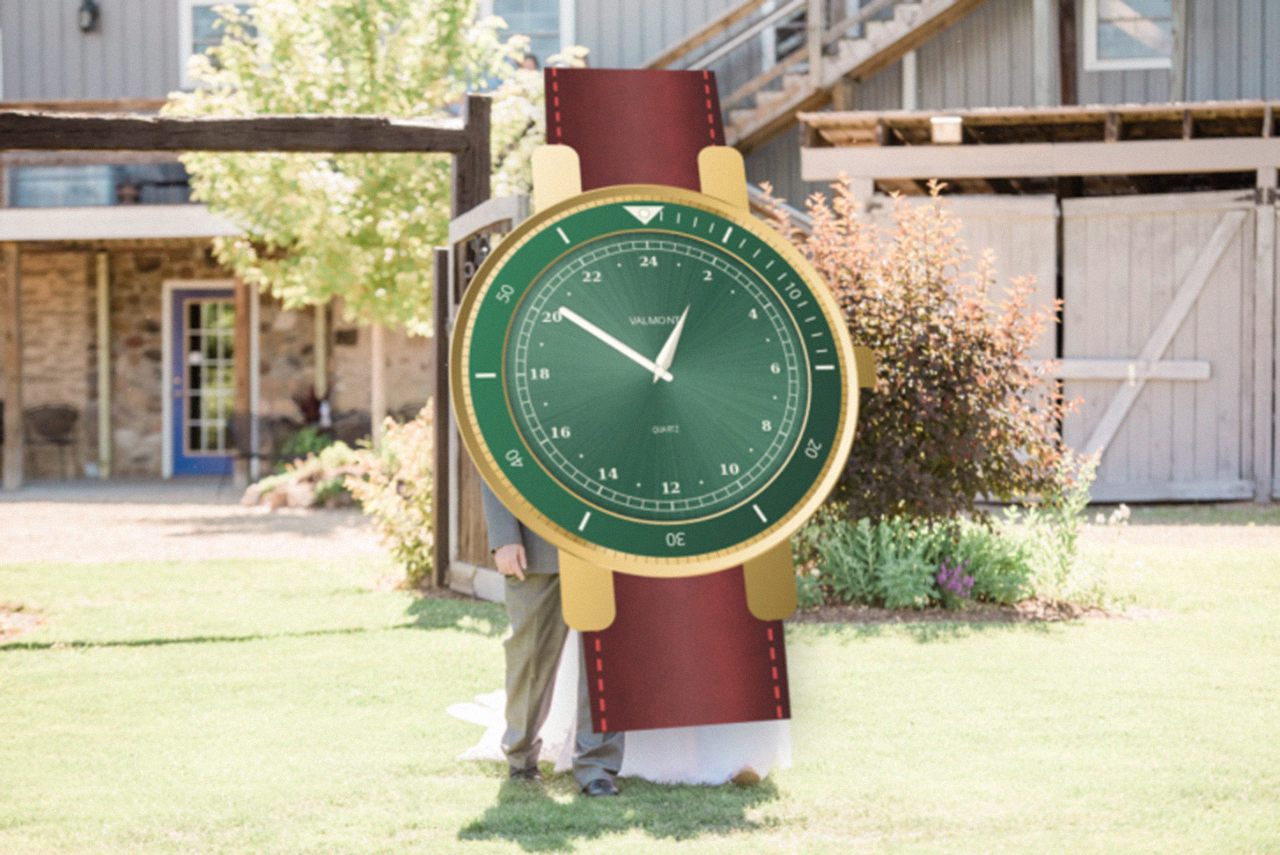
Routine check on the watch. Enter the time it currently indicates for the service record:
1:51
